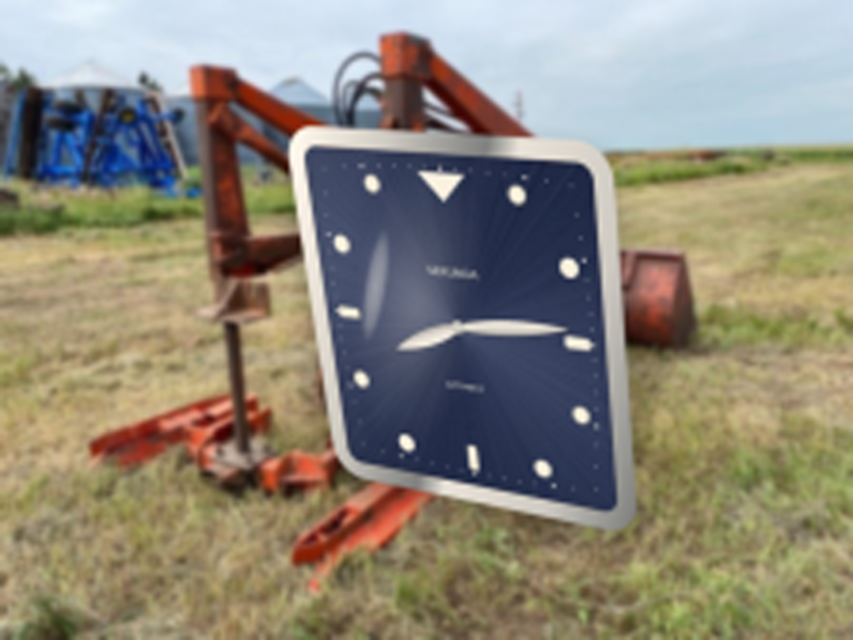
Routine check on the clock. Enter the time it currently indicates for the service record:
8:14
